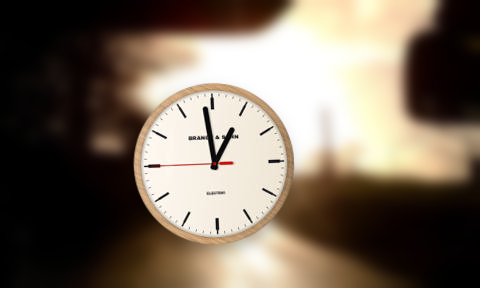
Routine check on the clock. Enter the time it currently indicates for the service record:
12:58:45
